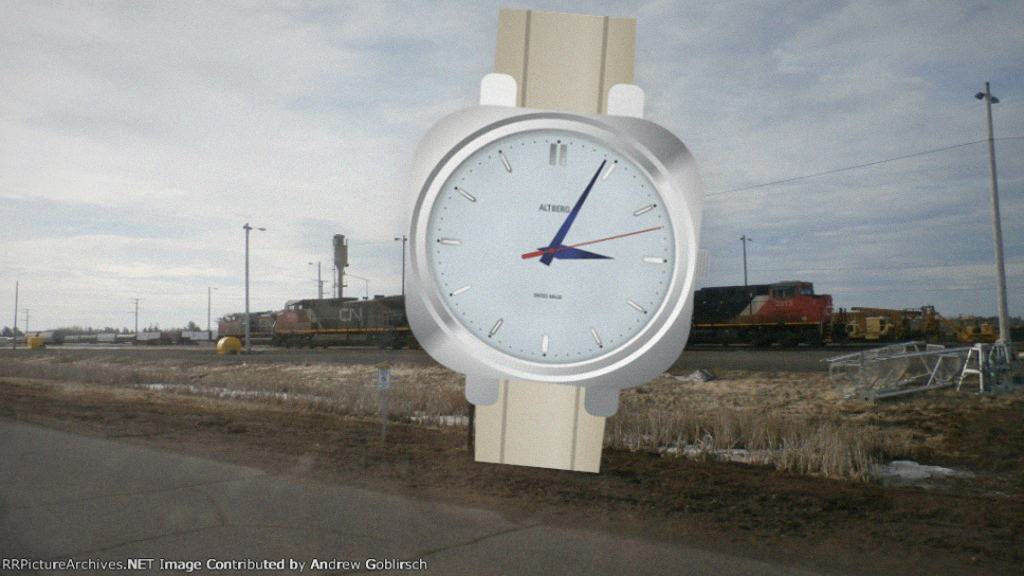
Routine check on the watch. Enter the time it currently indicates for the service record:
3:04:12
